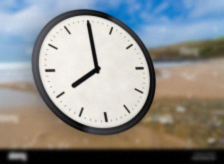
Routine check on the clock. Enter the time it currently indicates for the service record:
8:00
